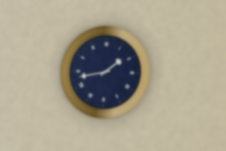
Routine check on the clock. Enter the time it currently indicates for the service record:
1:43
